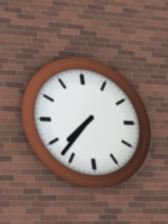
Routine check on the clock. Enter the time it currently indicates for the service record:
7:37
